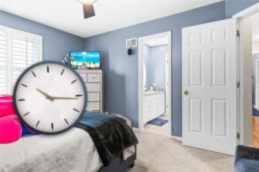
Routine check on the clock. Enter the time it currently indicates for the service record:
10:16
